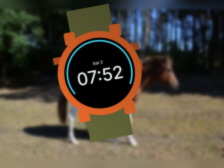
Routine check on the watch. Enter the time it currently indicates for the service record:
7:52
